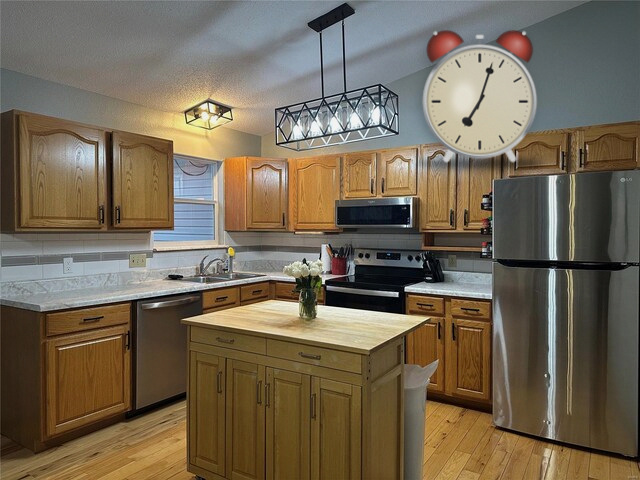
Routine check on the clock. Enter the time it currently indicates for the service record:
7:03
